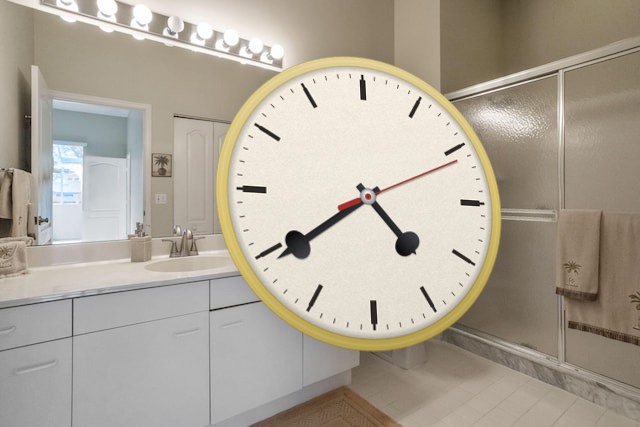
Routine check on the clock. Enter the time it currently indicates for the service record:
4:39:11
